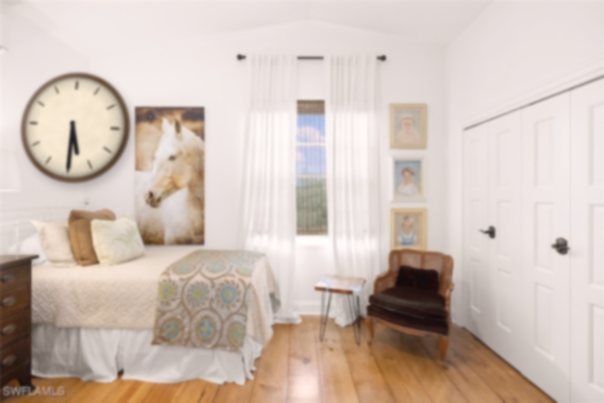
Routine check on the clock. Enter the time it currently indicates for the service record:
5:30
